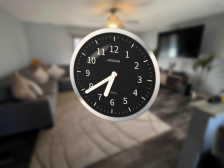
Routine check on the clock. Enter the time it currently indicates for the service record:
6:39
